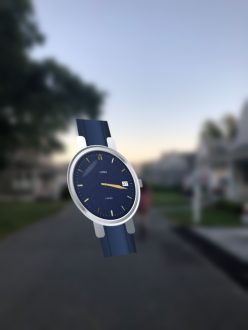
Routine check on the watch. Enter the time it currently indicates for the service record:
3:17
